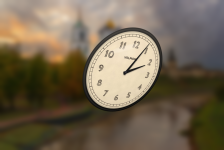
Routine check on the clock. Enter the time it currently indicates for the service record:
2:04
